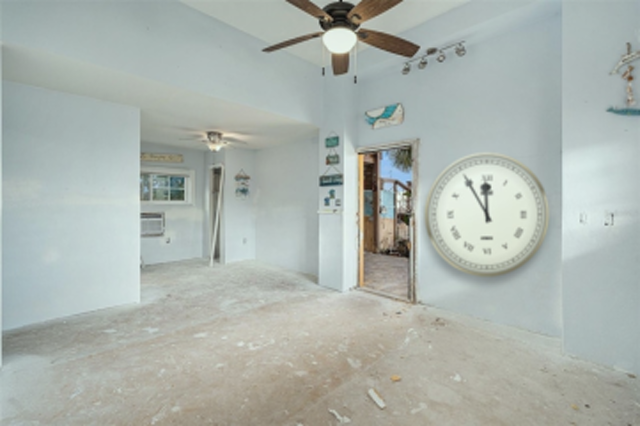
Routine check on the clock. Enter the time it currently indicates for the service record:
11:55
